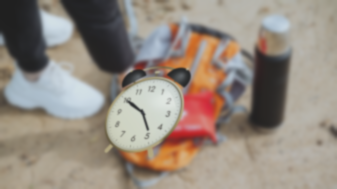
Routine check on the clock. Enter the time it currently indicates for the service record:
4:50
